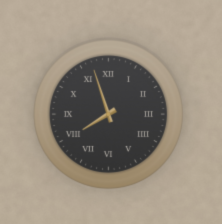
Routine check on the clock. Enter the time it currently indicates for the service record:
7:57
